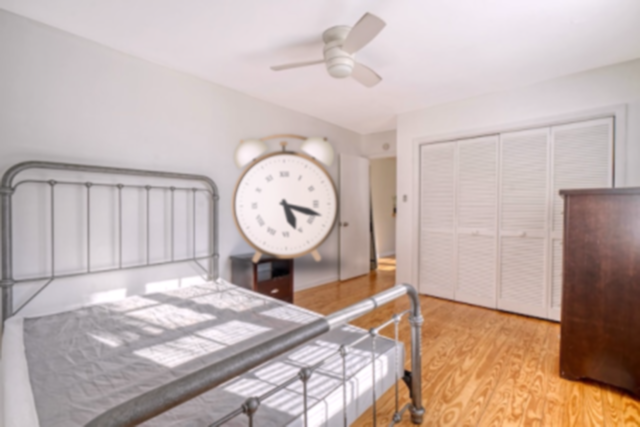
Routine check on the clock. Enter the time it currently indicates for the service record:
5:18
